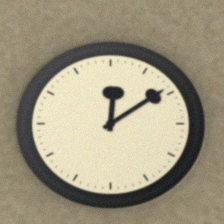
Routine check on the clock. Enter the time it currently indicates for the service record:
12:09
